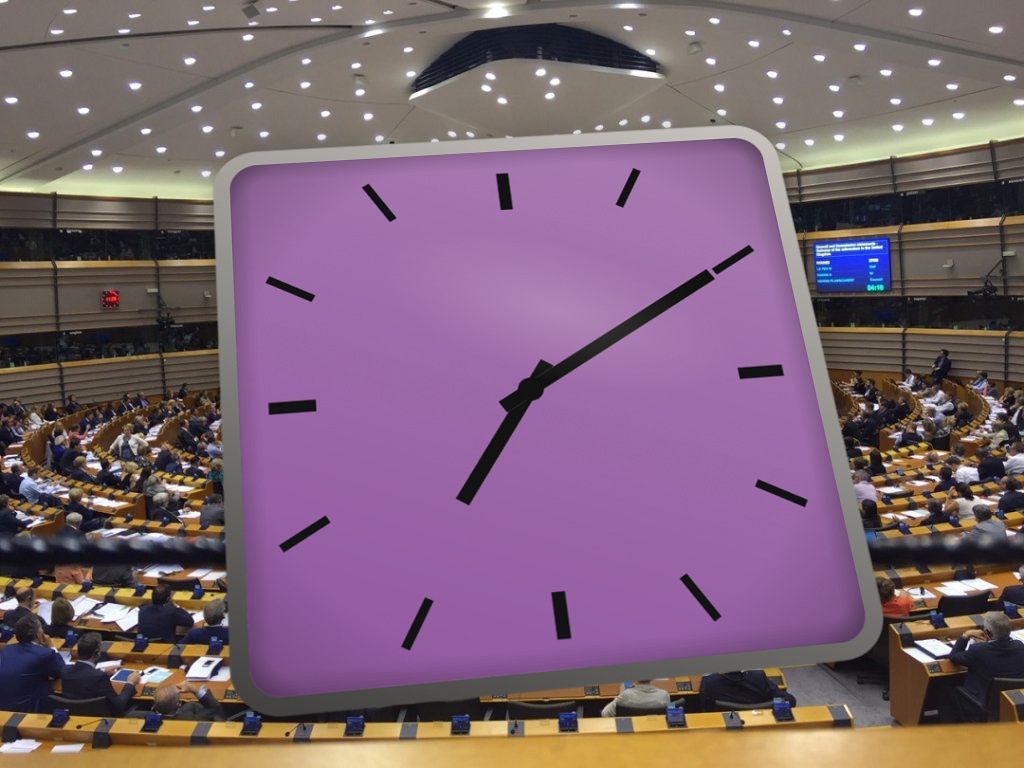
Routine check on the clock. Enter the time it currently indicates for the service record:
7:10
